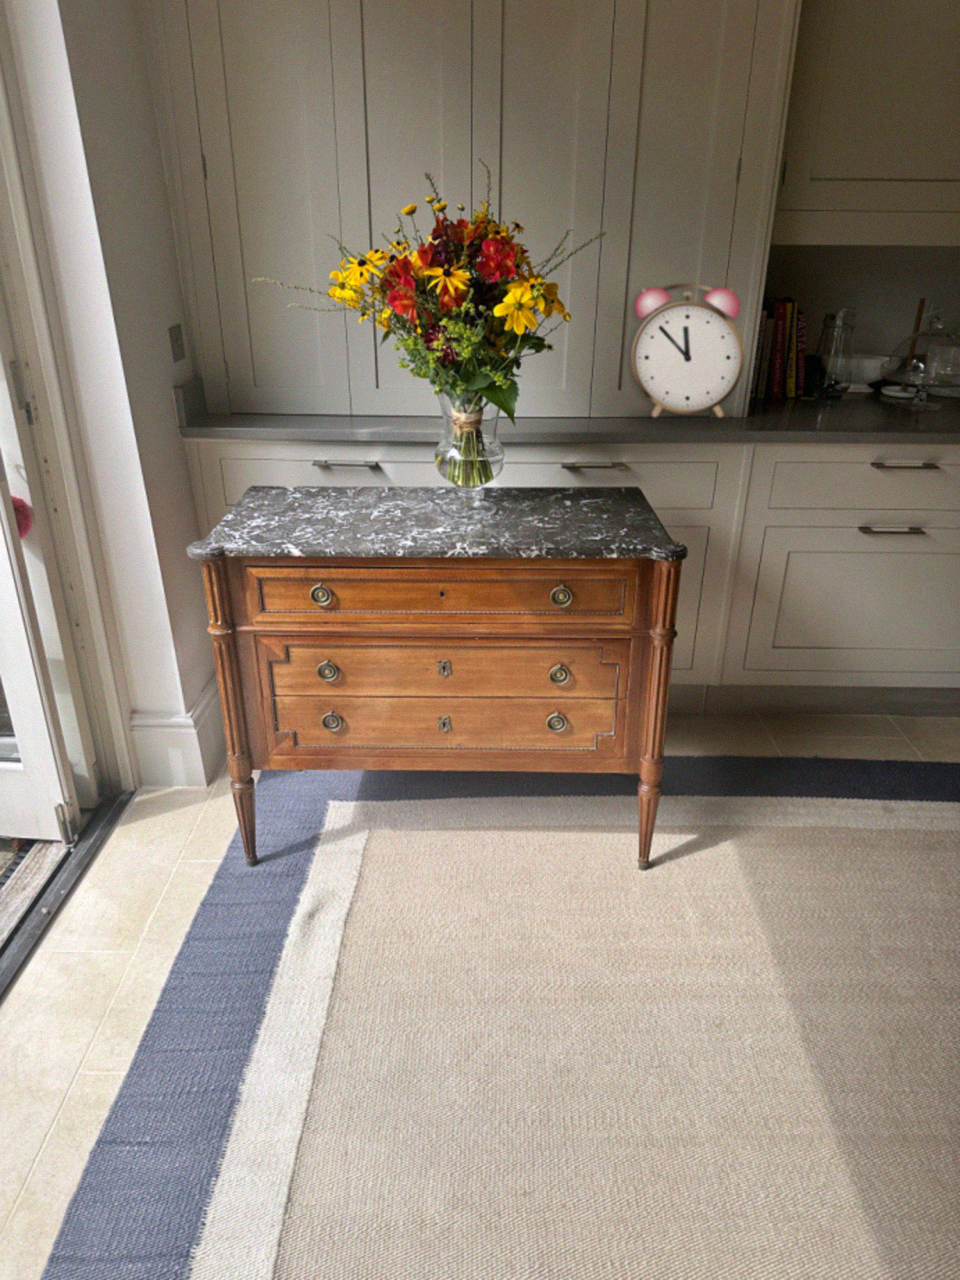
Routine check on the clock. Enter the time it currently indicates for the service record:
11:53
